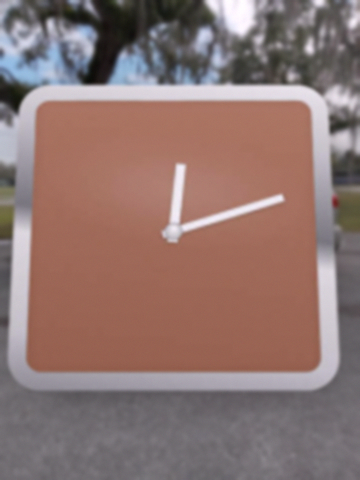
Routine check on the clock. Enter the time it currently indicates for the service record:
12:12
